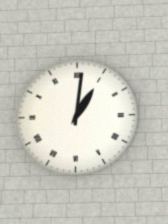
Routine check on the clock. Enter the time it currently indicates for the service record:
1:01
